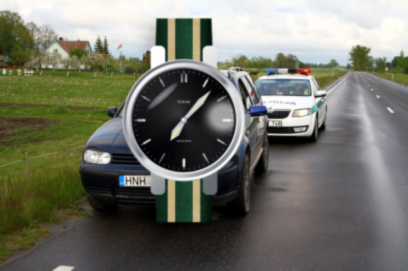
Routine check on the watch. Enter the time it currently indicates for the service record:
7:07
